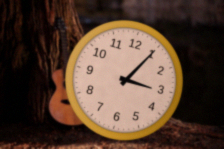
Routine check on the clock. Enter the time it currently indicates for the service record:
3:05
